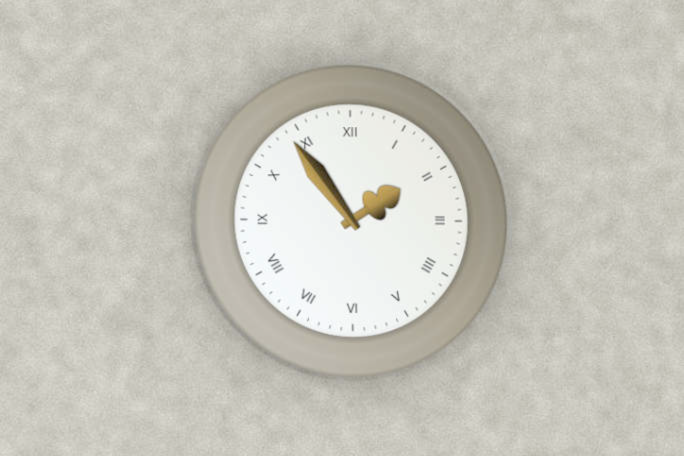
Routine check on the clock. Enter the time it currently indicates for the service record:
1:54
